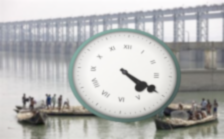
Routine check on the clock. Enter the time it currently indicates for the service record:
4:20
